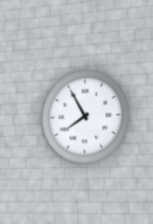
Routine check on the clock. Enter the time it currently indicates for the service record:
7:55
